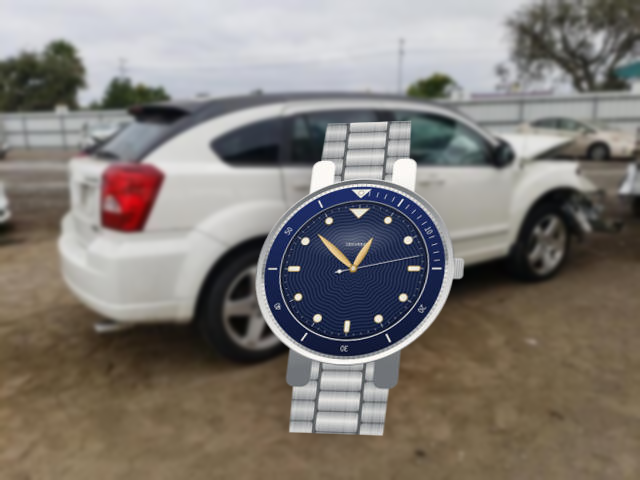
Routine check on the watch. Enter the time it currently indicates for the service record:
12:52:13
